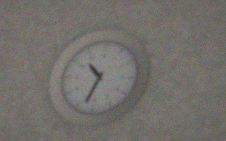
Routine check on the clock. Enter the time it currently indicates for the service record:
10:33
